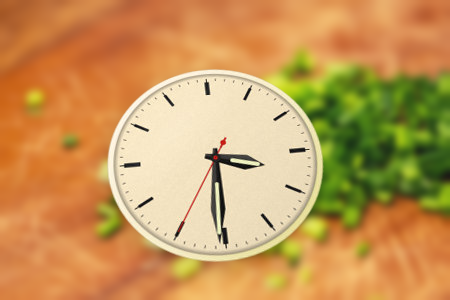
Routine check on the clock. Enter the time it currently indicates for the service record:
3:30:35
